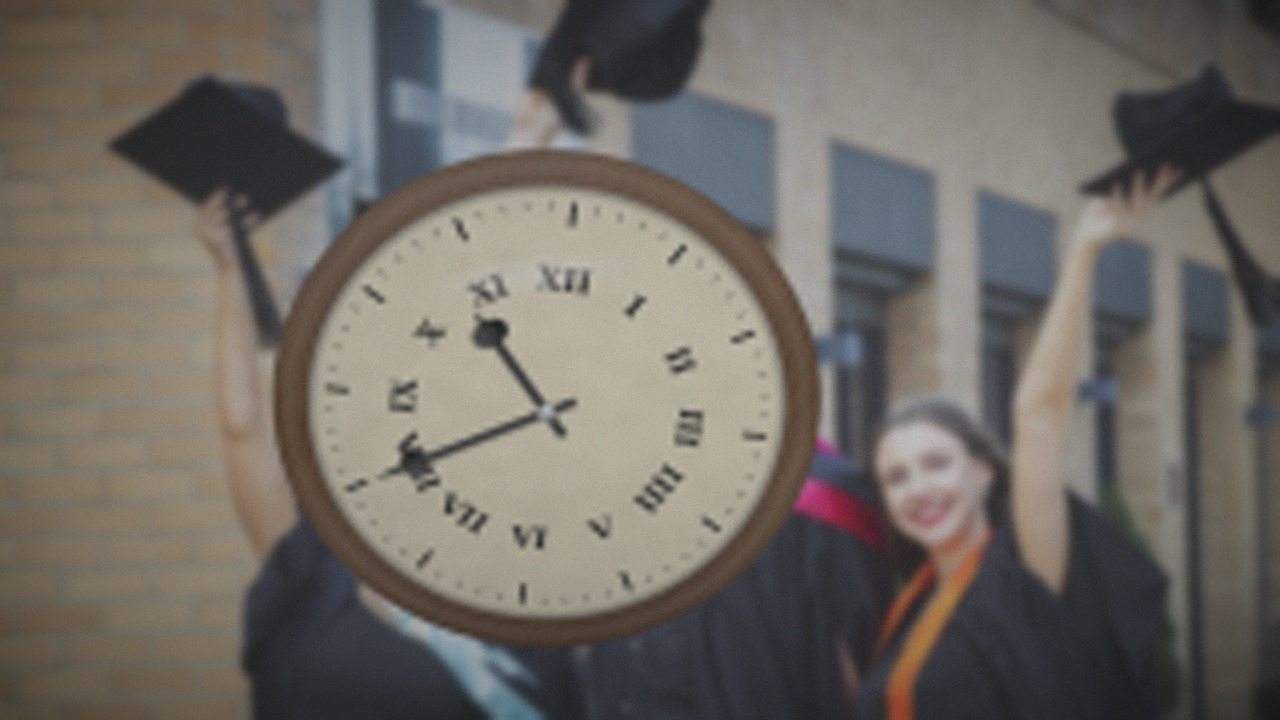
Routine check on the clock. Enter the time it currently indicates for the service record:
10:40
